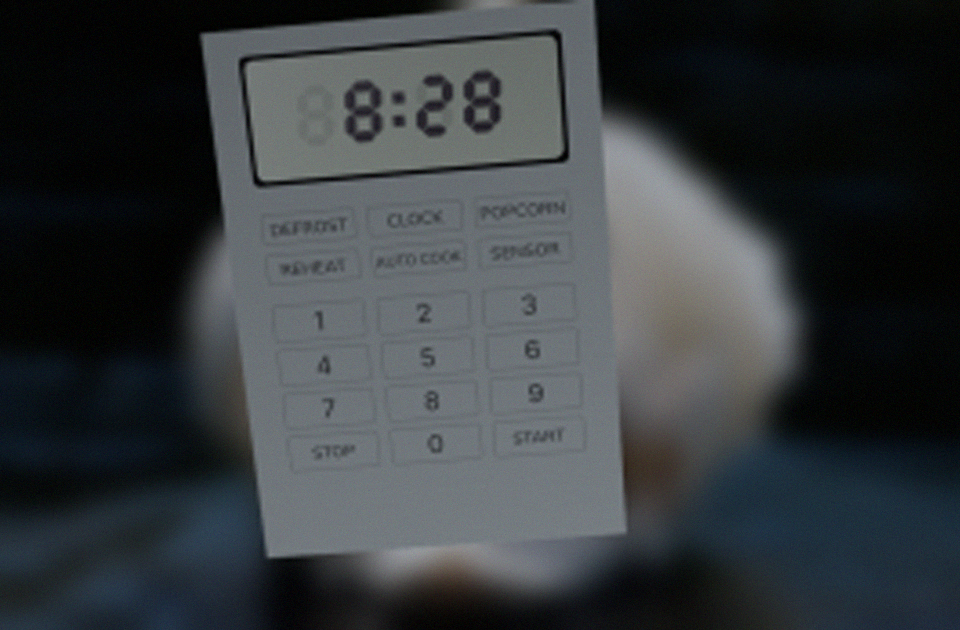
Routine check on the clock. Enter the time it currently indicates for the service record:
8:28
